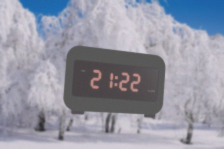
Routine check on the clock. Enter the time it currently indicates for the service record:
21:22
